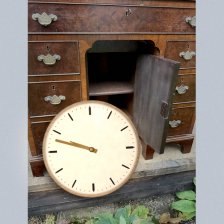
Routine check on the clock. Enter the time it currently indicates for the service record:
9:48
